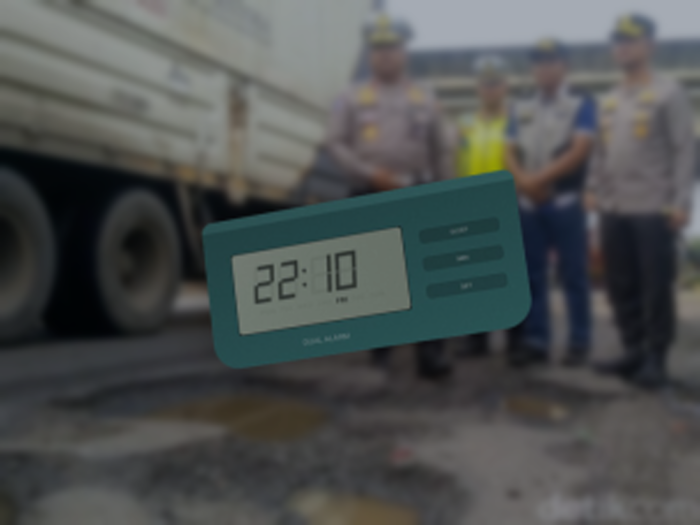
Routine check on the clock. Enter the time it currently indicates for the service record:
22:10
